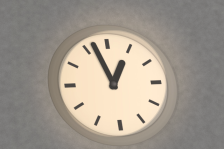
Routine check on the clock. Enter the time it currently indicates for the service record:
12:57
